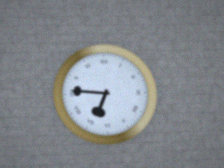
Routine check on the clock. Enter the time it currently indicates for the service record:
6:46
